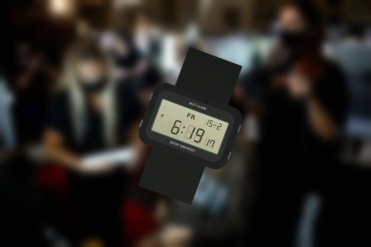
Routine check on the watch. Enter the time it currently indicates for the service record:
6:19:17
